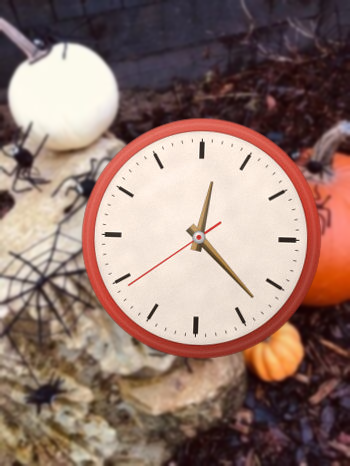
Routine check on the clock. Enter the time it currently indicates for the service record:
12:22:39
